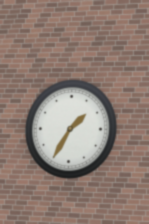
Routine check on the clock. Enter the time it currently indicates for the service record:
1:35
